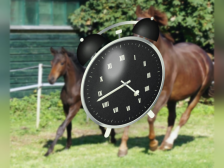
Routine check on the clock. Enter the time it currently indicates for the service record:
4:43
